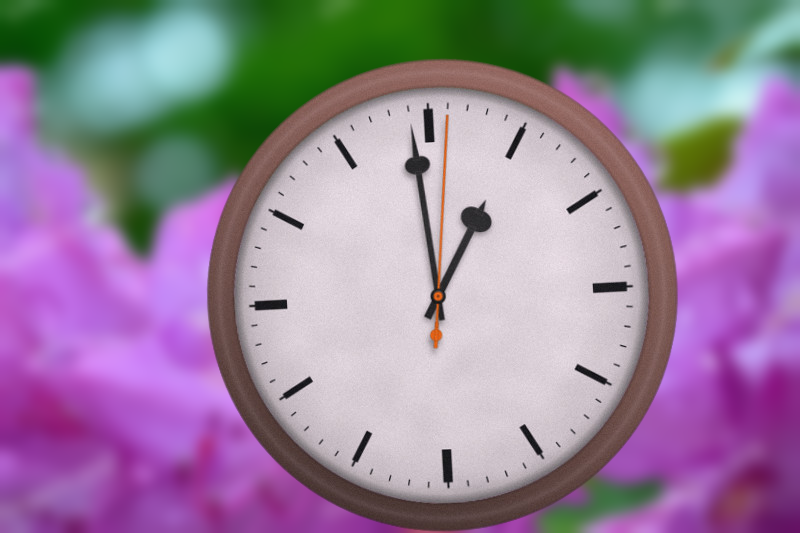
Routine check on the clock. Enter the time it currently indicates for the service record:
12:59:01
